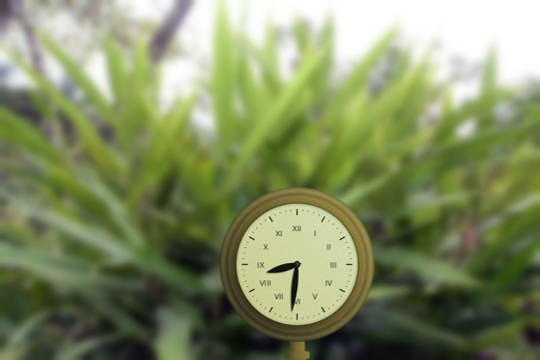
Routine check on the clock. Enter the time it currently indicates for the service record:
8:31
